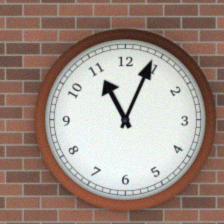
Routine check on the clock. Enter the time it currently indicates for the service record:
11:04
